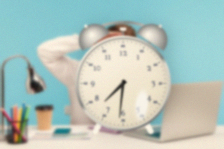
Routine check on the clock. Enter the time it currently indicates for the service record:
7:31
